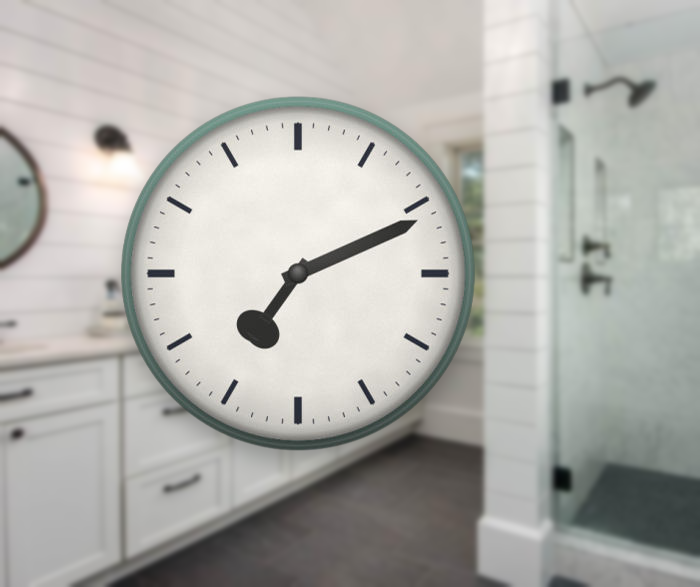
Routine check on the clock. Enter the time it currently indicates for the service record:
7:11
